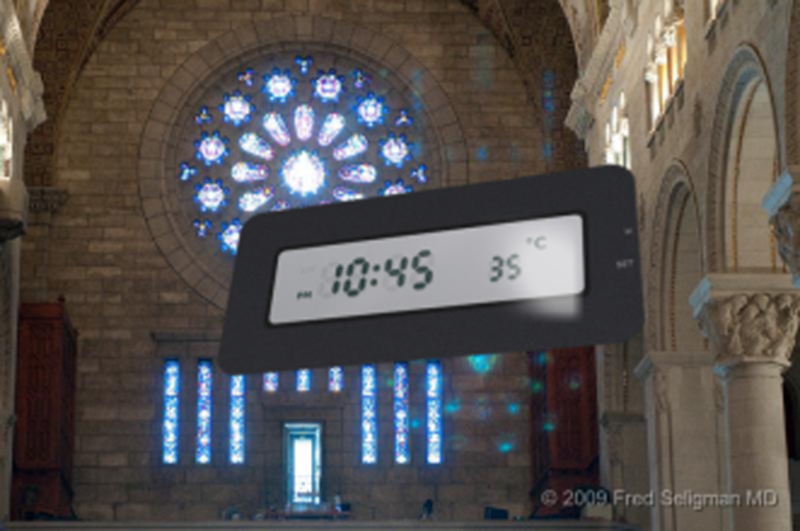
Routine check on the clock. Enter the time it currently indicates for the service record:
10:45
